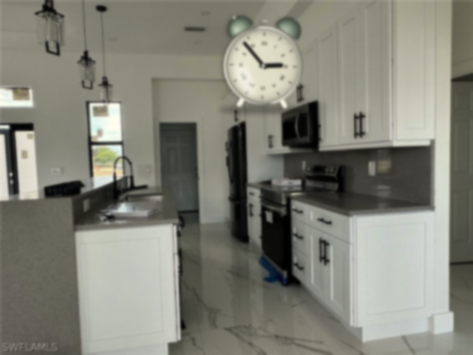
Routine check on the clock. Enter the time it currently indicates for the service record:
2:53
